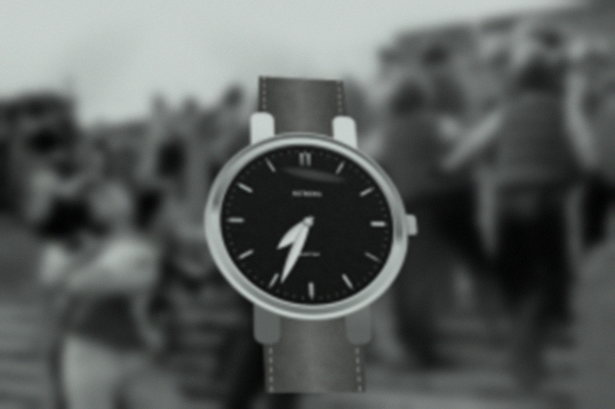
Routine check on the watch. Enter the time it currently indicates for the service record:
7:34
